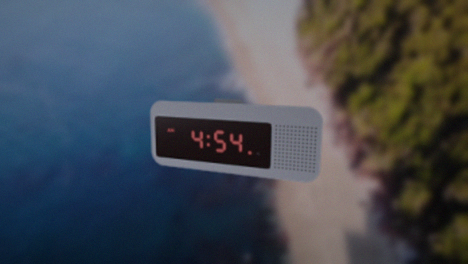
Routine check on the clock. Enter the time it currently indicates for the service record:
4:54
